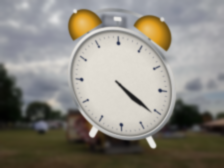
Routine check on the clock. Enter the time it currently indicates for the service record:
4:21
